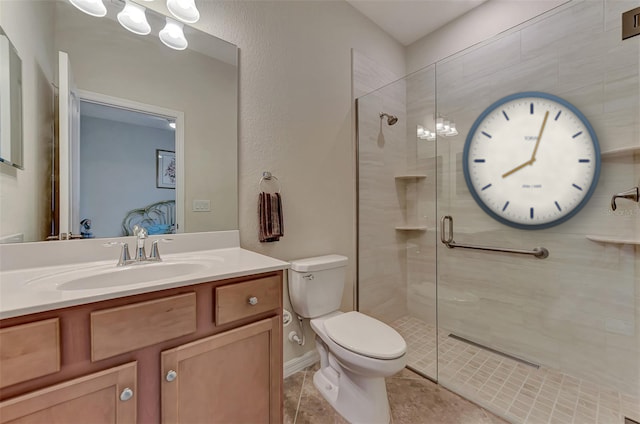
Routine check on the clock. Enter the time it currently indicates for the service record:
8:03
